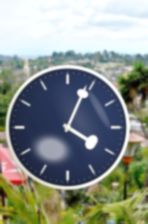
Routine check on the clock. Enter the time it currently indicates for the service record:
4:04
